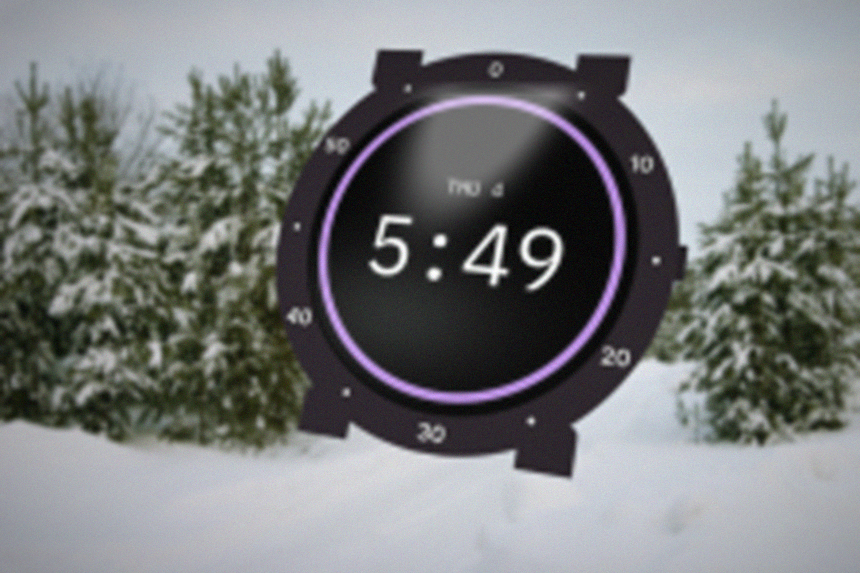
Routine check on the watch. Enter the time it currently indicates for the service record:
5:49
